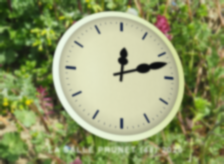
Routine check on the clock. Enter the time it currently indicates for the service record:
12:12
